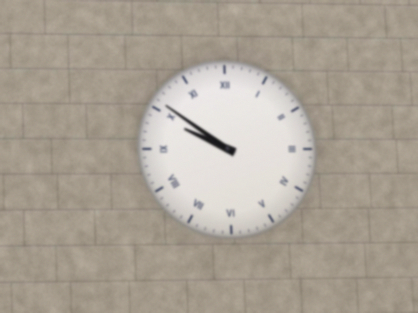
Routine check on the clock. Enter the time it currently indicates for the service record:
9:51
